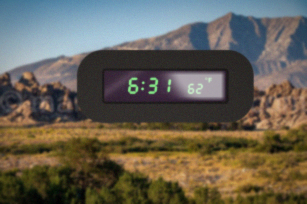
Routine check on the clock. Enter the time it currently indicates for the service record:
6:31
